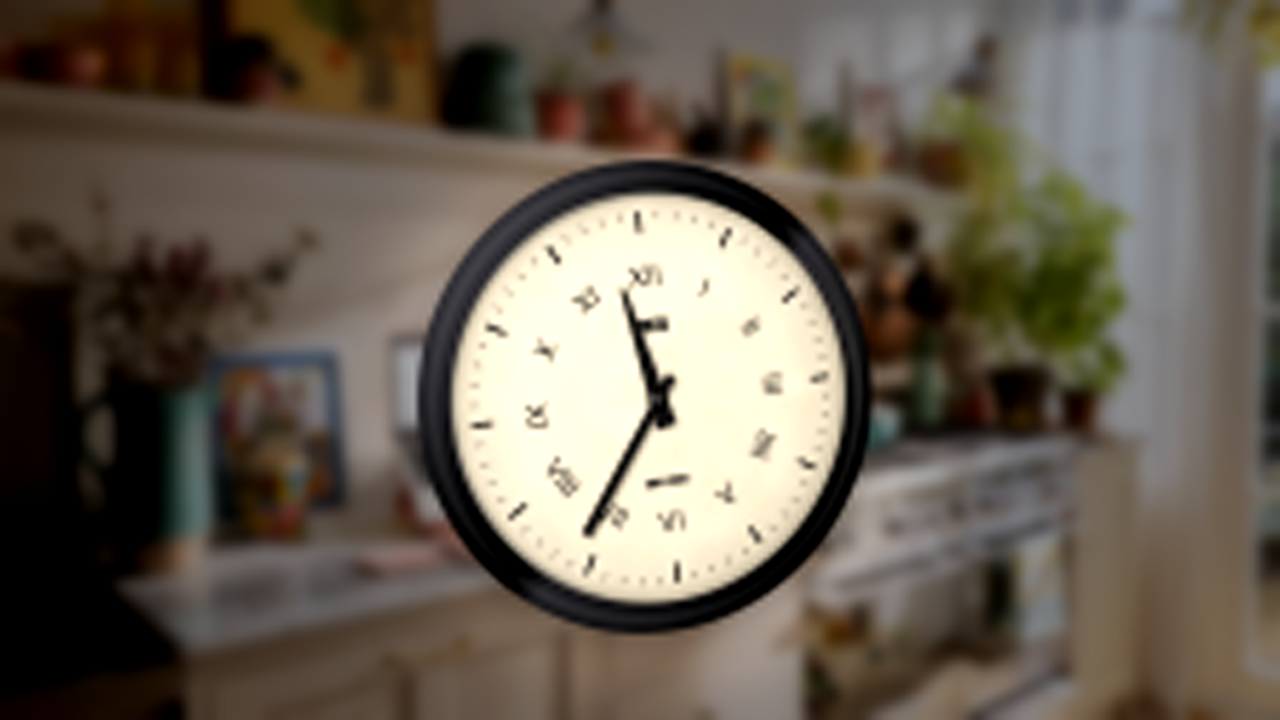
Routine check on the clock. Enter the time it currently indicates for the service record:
11:36
